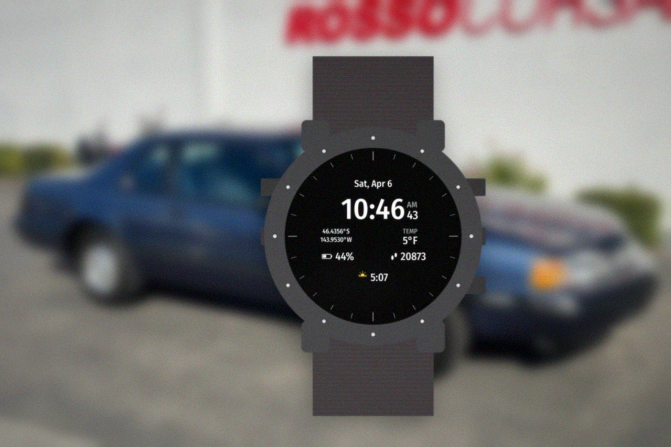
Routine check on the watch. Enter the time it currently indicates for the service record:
10:46:43
